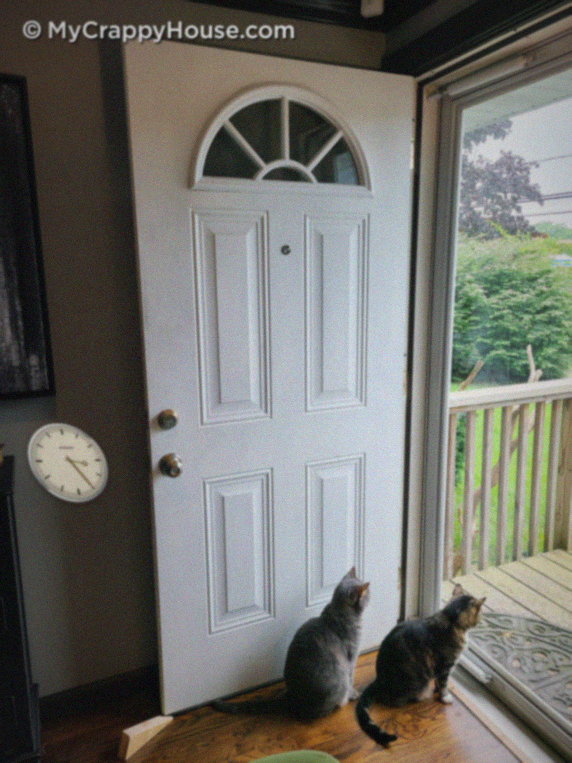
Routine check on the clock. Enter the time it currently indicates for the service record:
3:25
